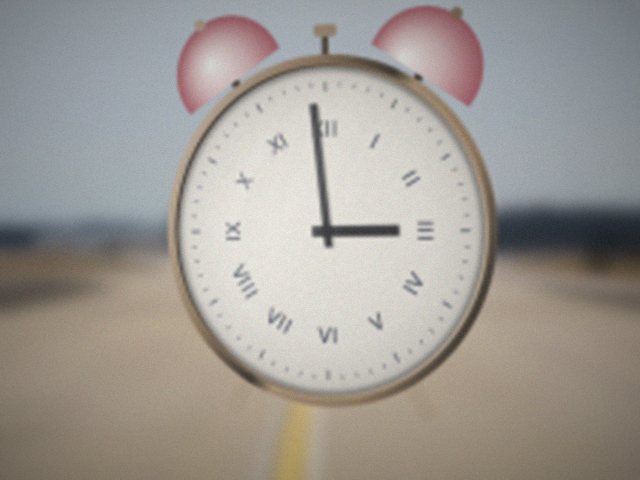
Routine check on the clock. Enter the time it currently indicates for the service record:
2:59
